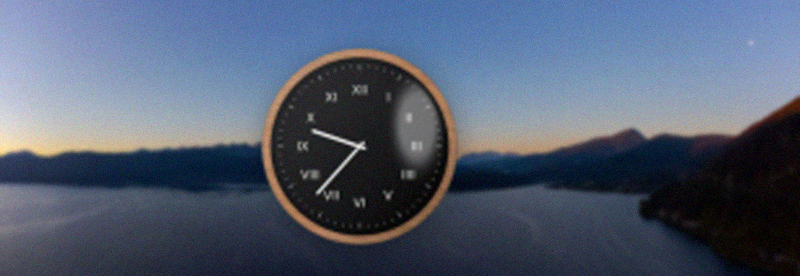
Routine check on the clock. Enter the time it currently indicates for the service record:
9:37
